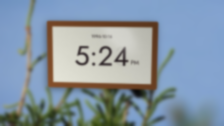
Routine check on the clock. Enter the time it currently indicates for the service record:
5:24
